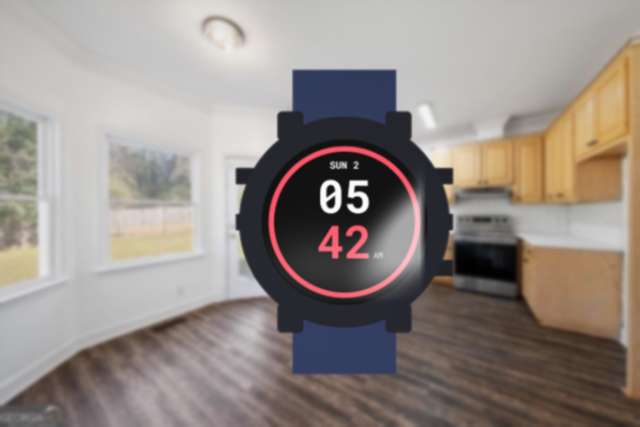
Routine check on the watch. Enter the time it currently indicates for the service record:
5:42
